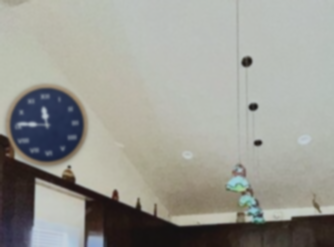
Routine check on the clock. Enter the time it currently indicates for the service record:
11:46
